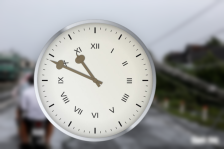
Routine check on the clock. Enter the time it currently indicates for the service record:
10:49
